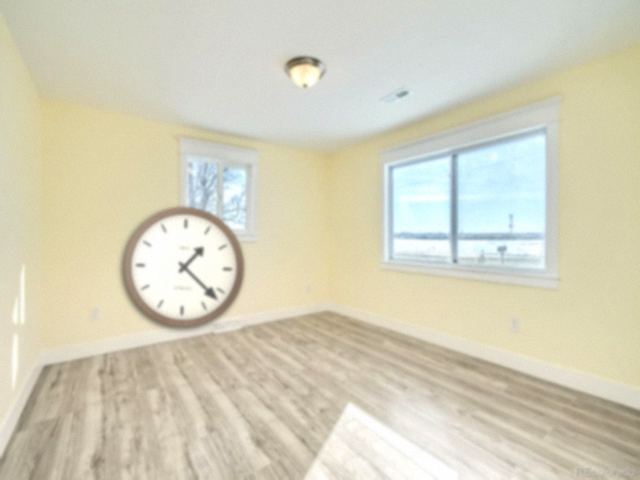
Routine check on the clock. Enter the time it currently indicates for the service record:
1:22
